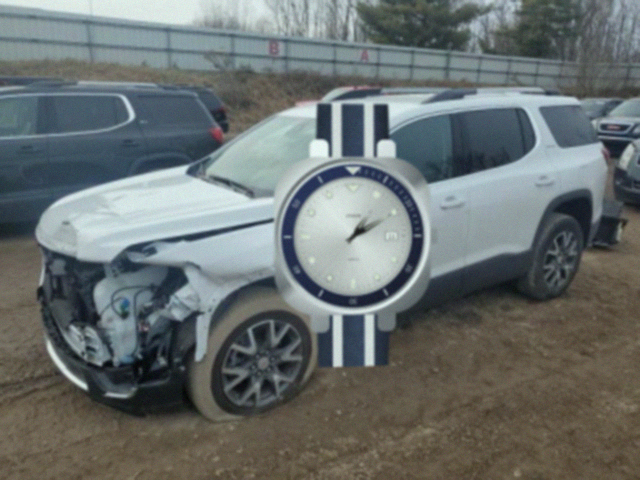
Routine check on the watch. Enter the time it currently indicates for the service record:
1:10
